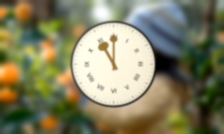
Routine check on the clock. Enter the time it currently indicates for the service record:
11:00
